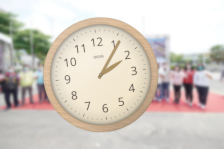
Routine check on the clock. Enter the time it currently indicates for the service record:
2:06
